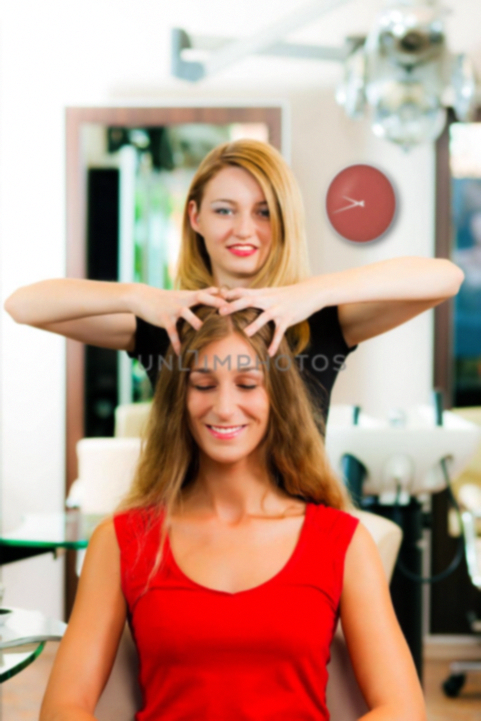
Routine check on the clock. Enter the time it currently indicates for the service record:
9:42
